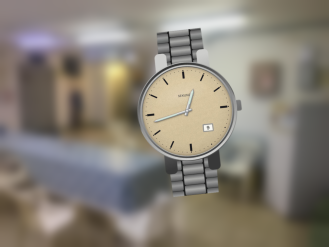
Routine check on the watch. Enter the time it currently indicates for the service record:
12:43
